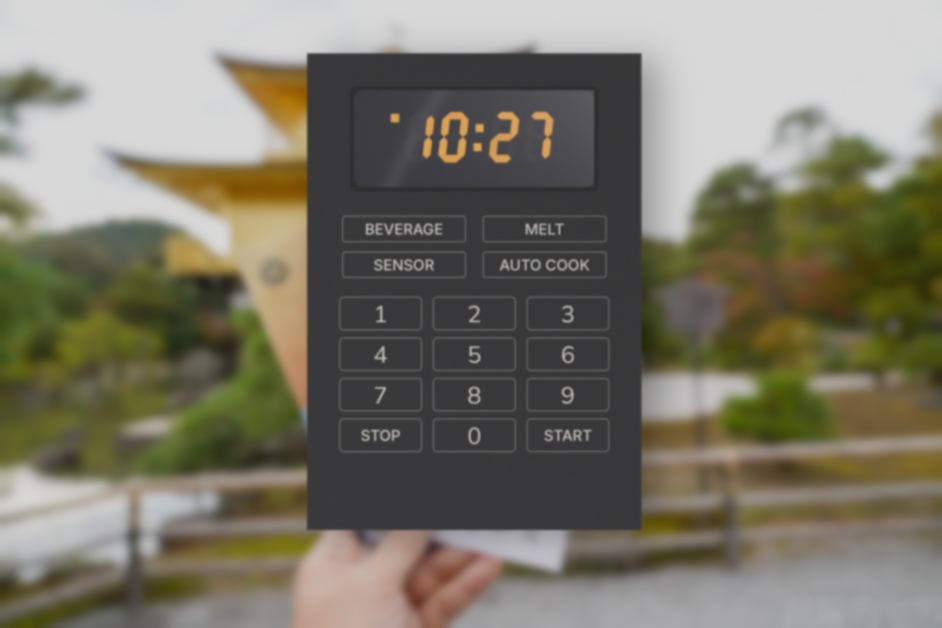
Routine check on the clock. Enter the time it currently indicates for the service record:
10:27
